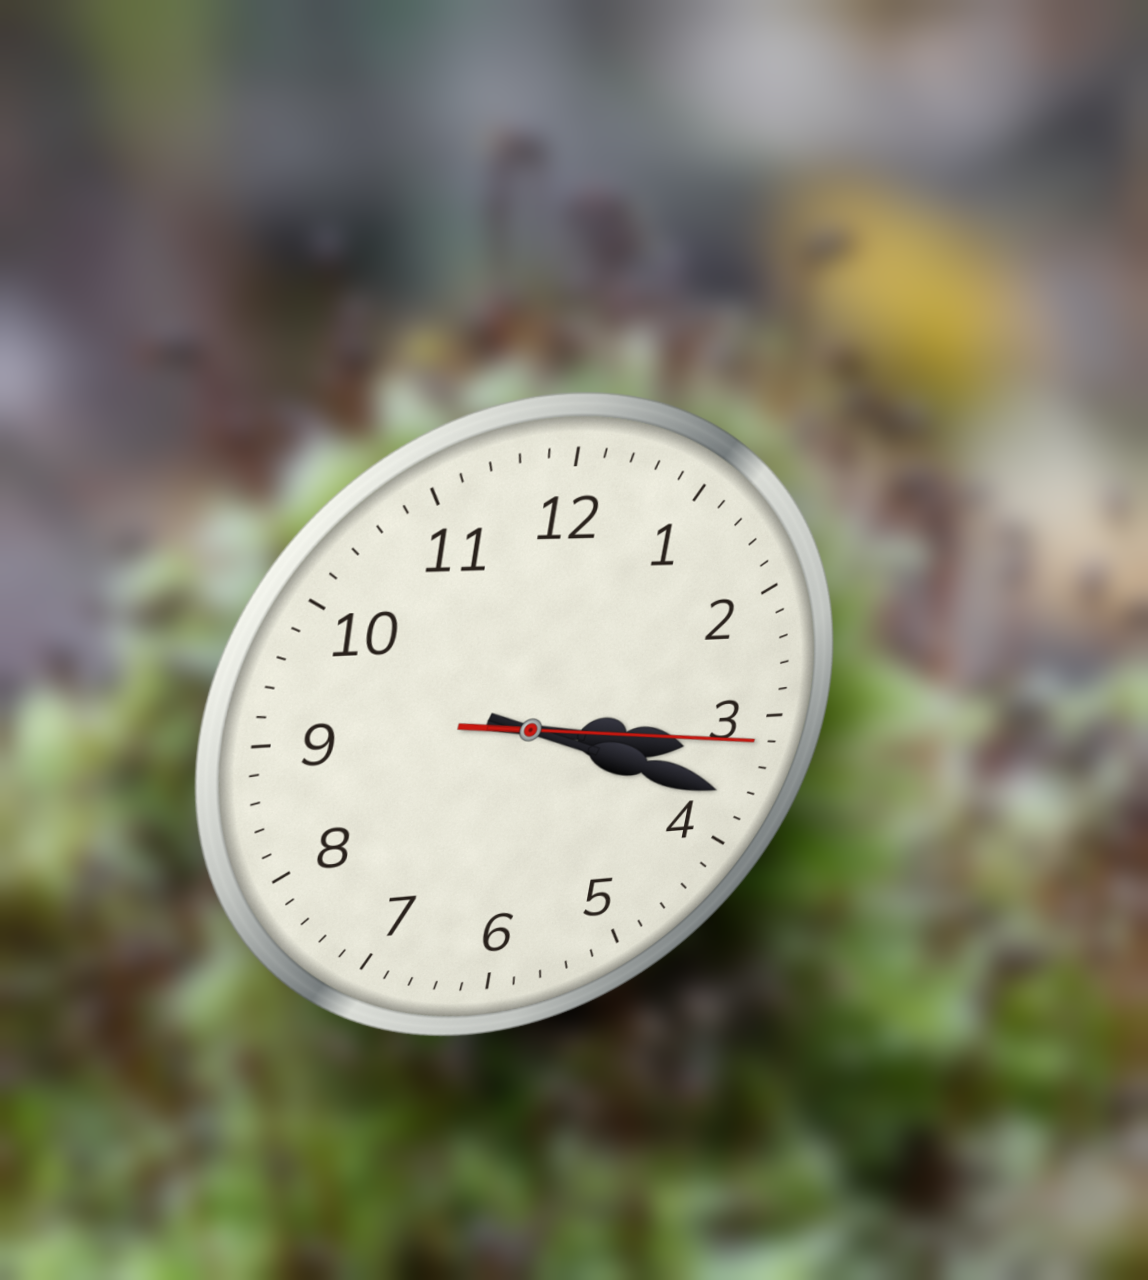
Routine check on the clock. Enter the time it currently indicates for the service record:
3:18:16
